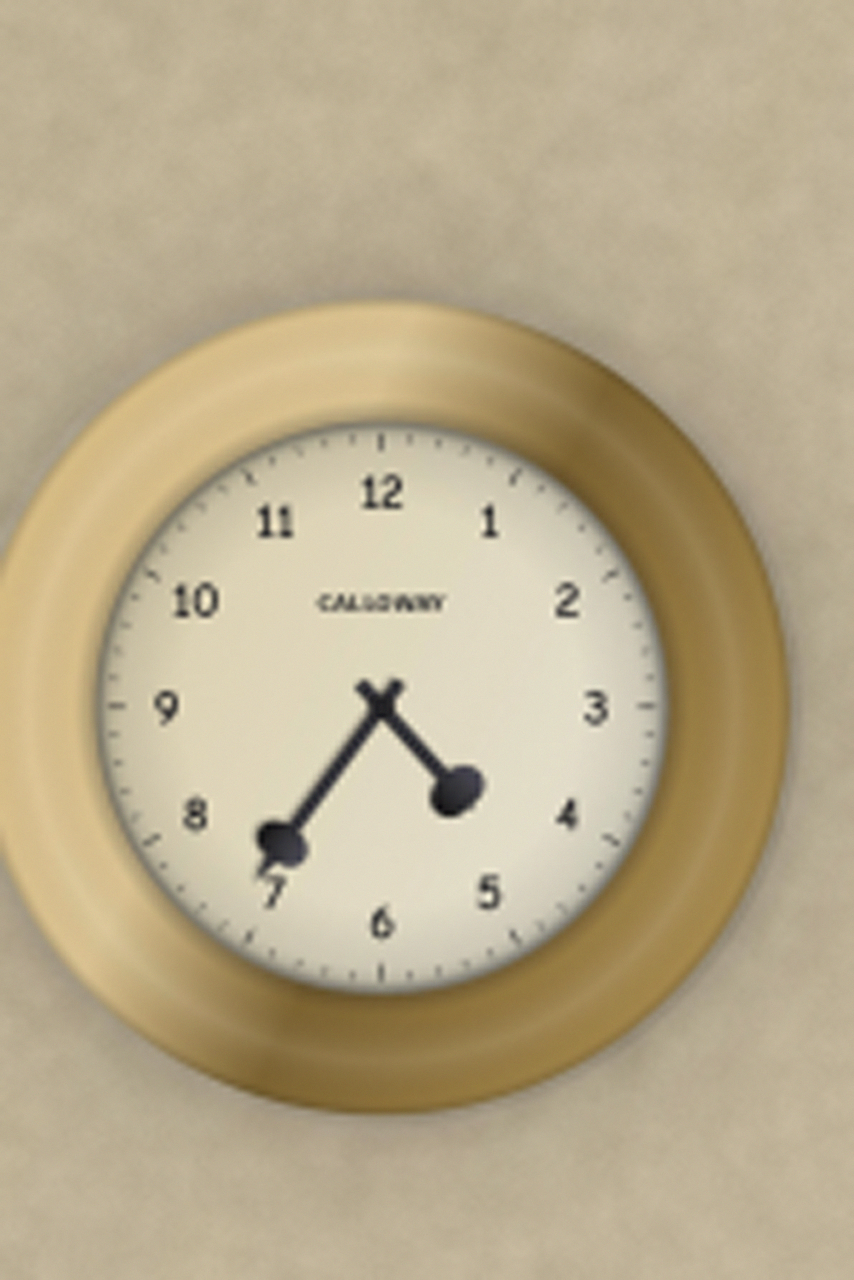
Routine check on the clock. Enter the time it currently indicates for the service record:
4:36
